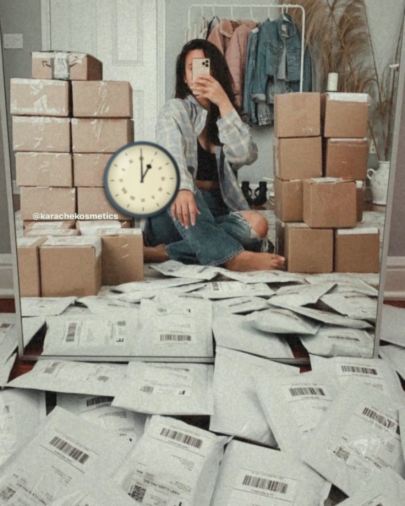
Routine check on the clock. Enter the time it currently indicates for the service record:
1:00
